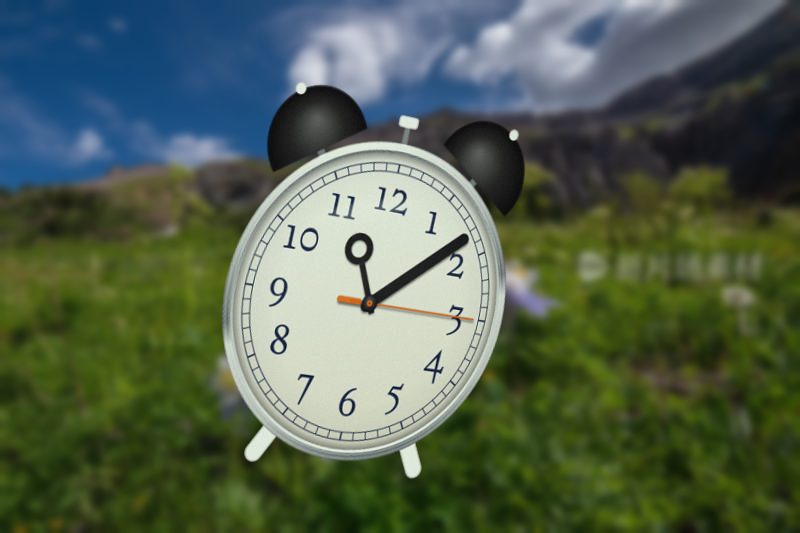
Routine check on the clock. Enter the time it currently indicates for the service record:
11:08:15
